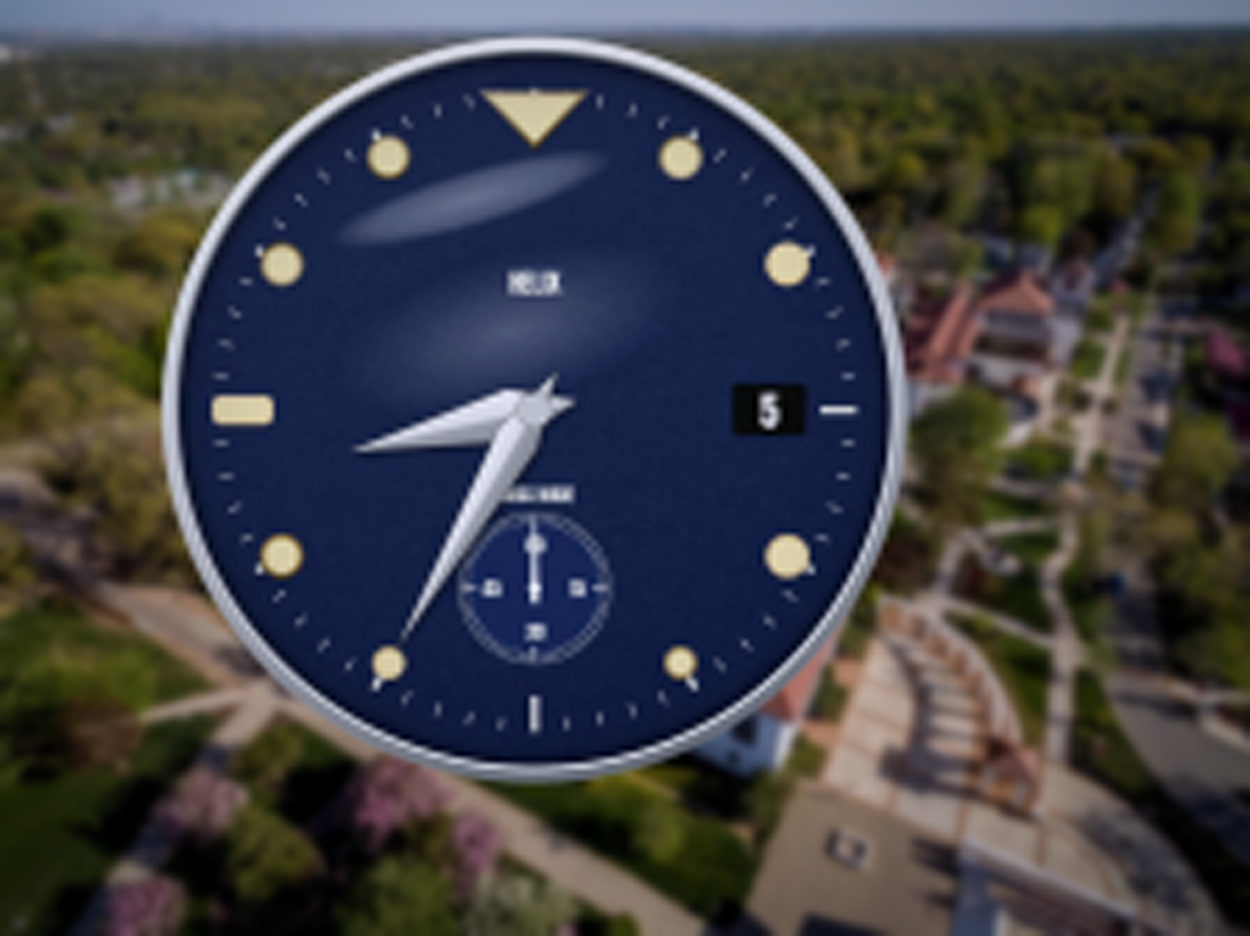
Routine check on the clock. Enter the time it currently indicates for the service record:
8:35
